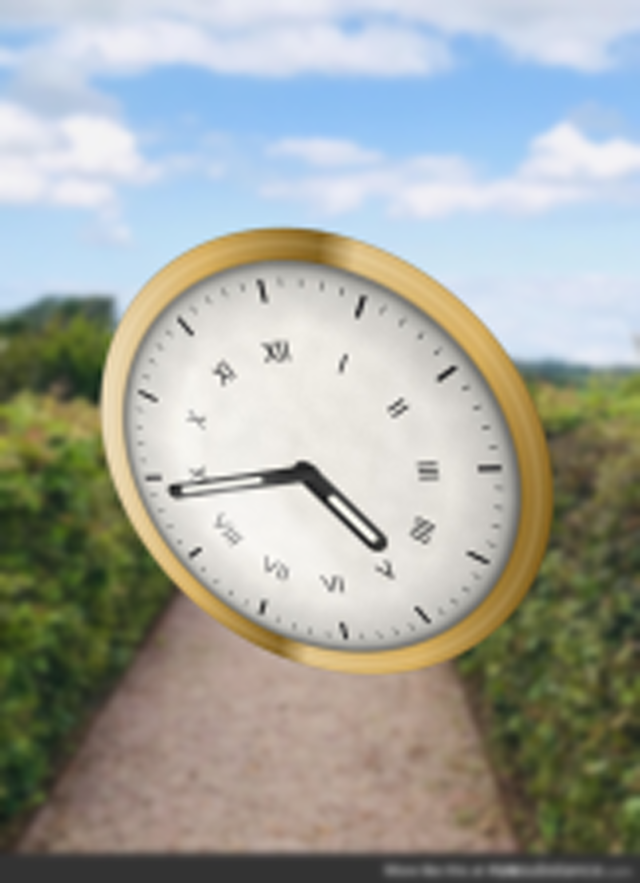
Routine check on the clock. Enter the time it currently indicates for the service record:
4:44
